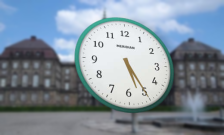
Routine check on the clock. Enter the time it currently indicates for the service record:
5:25
